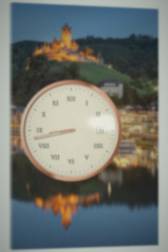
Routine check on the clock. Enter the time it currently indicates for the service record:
8:43
